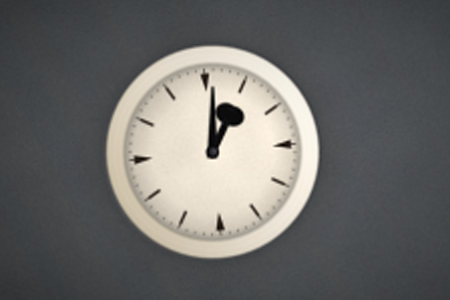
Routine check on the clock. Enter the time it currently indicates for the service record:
1:01
